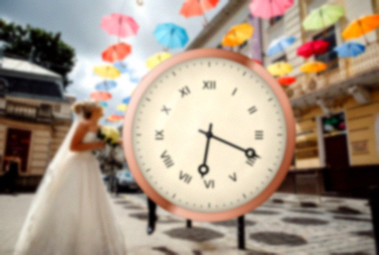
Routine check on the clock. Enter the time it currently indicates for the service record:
6:19
